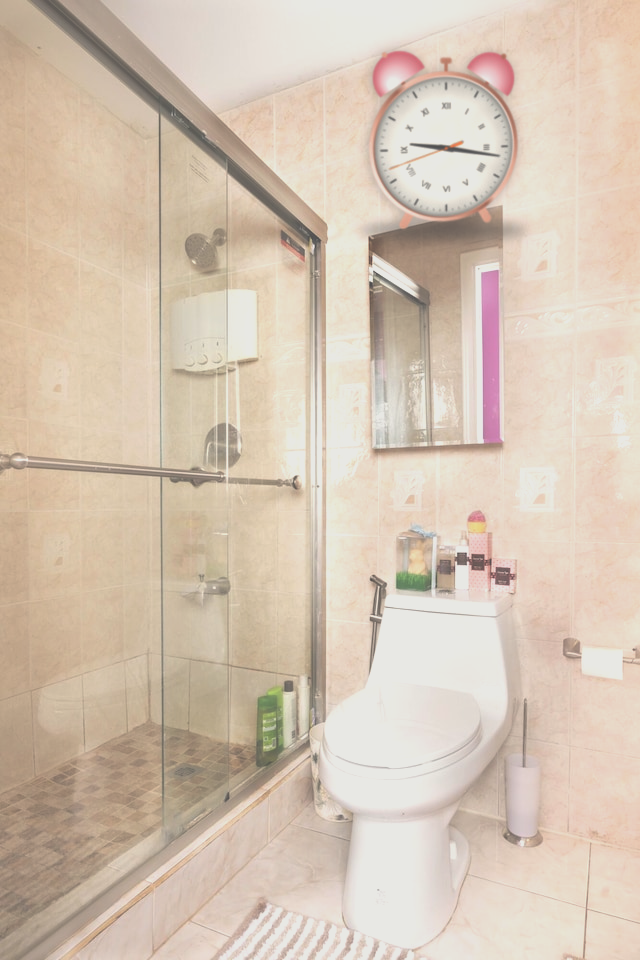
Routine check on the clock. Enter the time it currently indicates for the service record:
9:16:42
